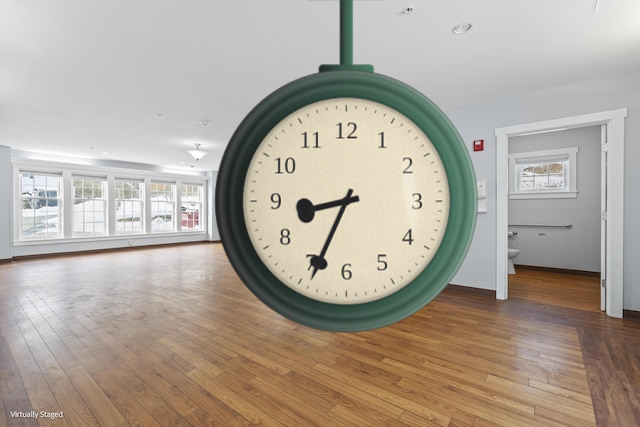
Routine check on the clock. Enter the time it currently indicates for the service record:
8:34
